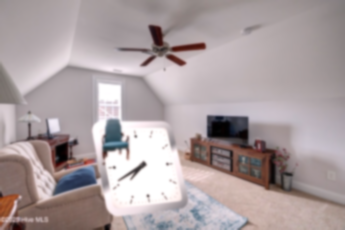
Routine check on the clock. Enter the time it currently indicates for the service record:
7:41
